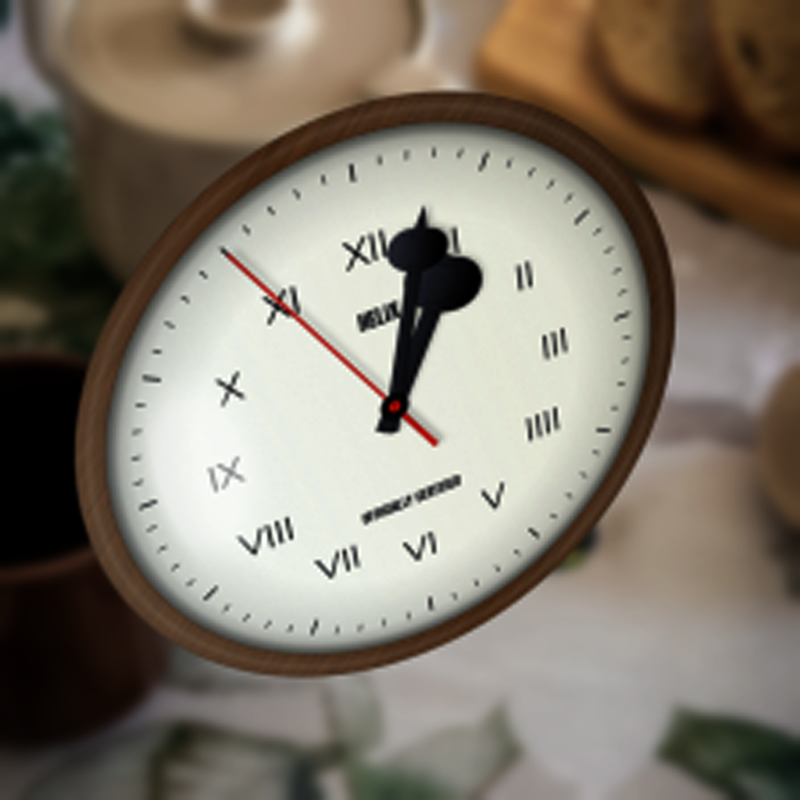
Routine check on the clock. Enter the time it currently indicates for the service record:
1:02:55
